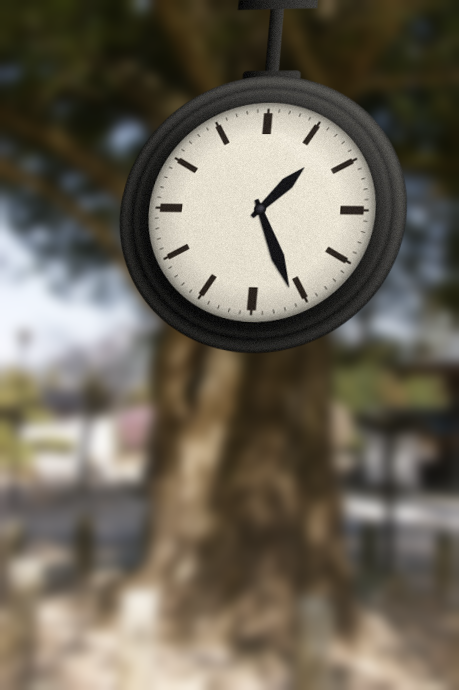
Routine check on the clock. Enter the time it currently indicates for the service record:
1:26
